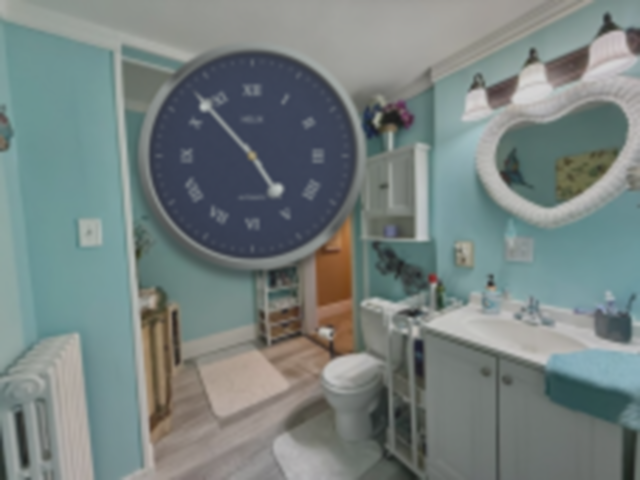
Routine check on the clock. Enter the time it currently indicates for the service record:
4:53
